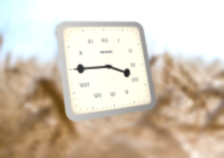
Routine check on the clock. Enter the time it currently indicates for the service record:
3:45
